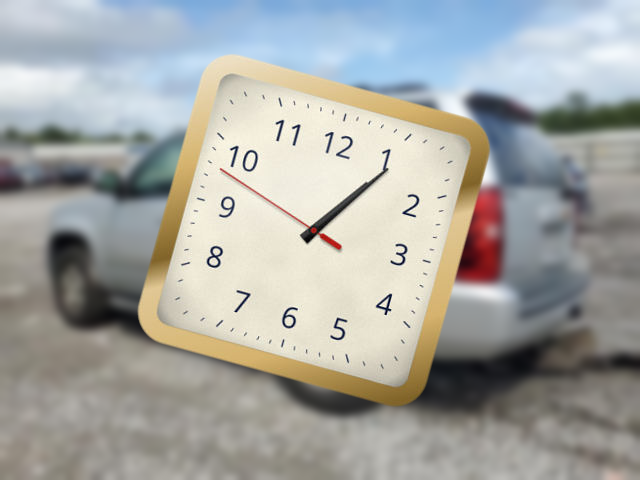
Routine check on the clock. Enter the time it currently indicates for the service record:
1:05:48
